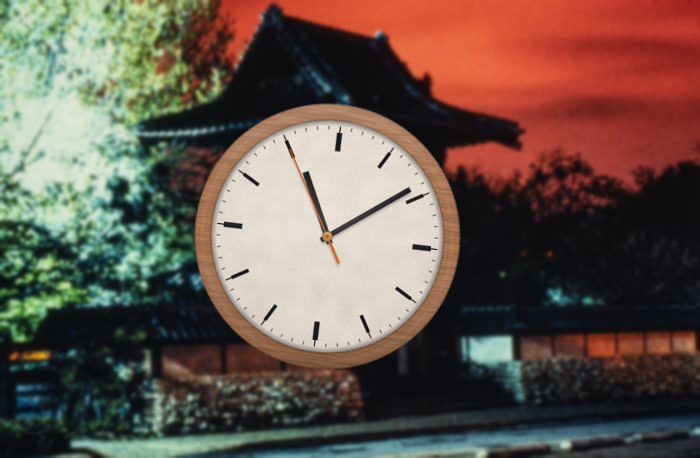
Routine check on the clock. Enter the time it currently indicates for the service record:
11:08:55
